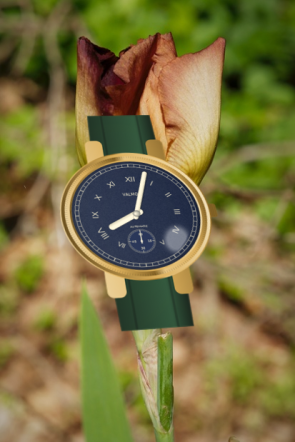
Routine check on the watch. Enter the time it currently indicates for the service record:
8:03
